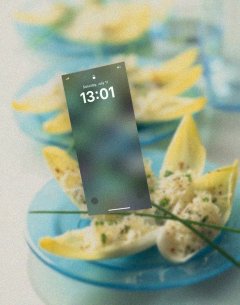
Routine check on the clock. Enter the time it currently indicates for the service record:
13:01
